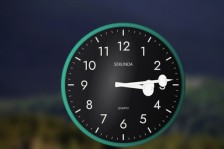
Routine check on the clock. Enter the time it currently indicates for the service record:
3:14
